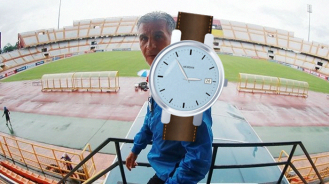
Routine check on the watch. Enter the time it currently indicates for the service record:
2:54
